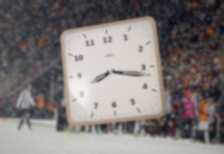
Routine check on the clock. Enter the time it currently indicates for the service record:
8:17
